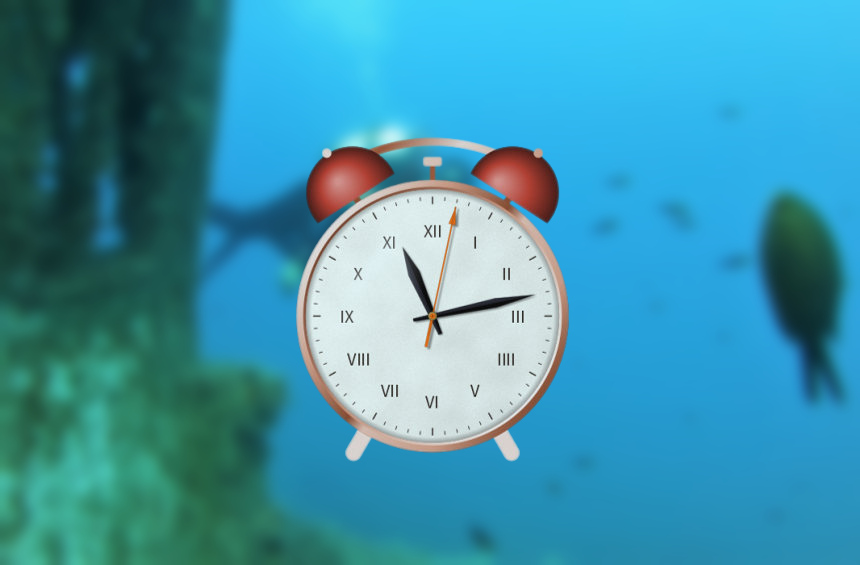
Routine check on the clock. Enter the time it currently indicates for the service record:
11:13:02
